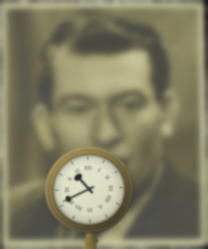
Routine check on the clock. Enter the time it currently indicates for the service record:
10:41
